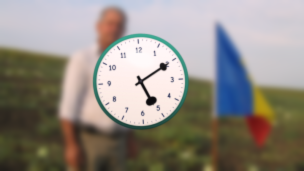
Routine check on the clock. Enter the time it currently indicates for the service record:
5:10
